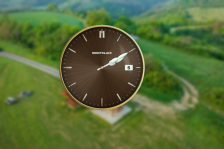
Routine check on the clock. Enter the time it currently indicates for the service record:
2:10
